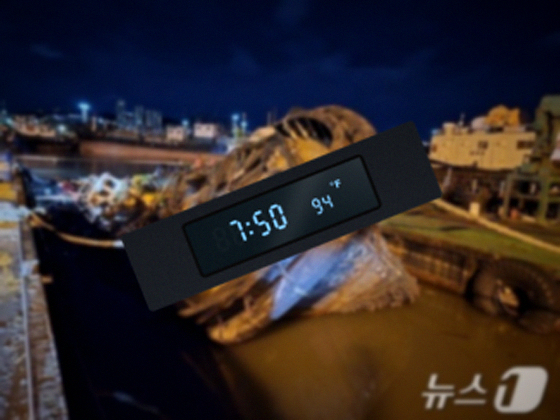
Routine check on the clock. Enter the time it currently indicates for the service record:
7:50
